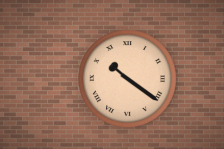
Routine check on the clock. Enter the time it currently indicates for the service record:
10:21
